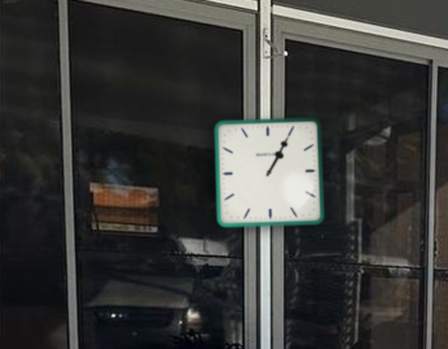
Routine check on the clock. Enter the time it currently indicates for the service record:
1:05
